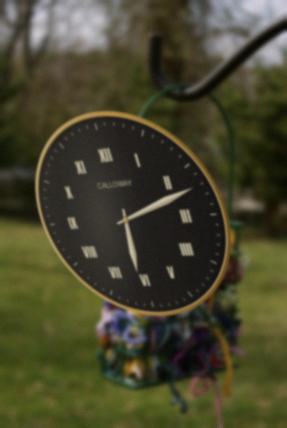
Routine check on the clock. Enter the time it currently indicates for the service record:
6:12
